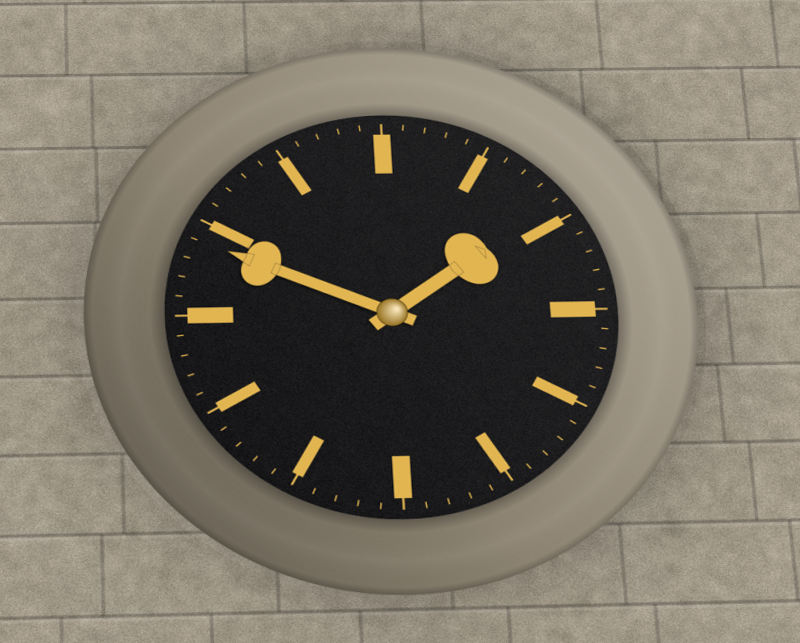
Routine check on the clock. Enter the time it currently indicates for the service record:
1:49
